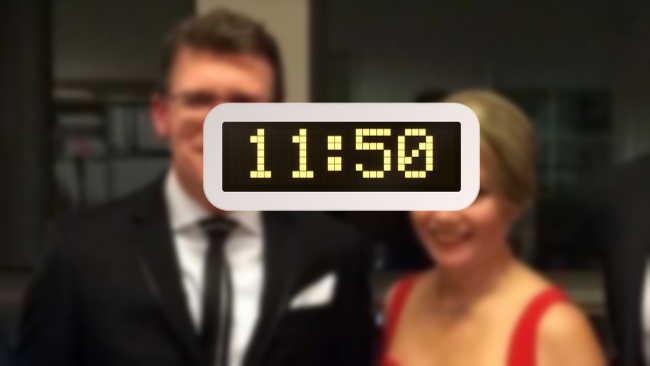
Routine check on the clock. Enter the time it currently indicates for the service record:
11:50
